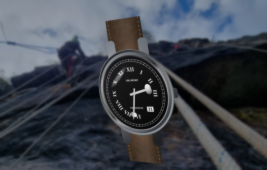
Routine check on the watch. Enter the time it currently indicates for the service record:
2:32
